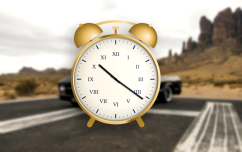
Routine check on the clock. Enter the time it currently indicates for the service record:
10:21
